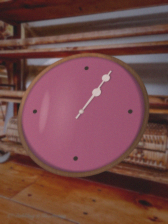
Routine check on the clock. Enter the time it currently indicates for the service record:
1:05
